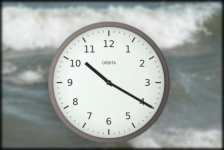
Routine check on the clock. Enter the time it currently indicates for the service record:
10:20
